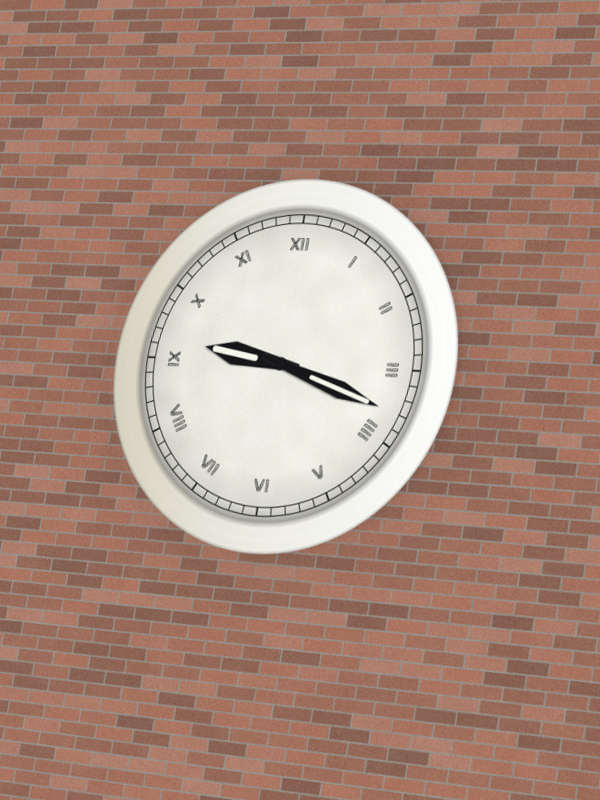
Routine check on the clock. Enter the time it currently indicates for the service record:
9:18
